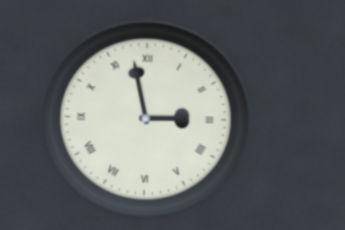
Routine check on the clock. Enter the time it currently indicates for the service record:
2:58
